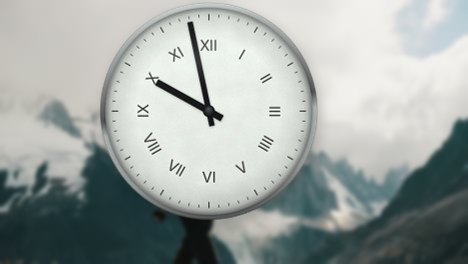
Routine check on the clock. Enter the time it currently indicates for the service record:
9:58
